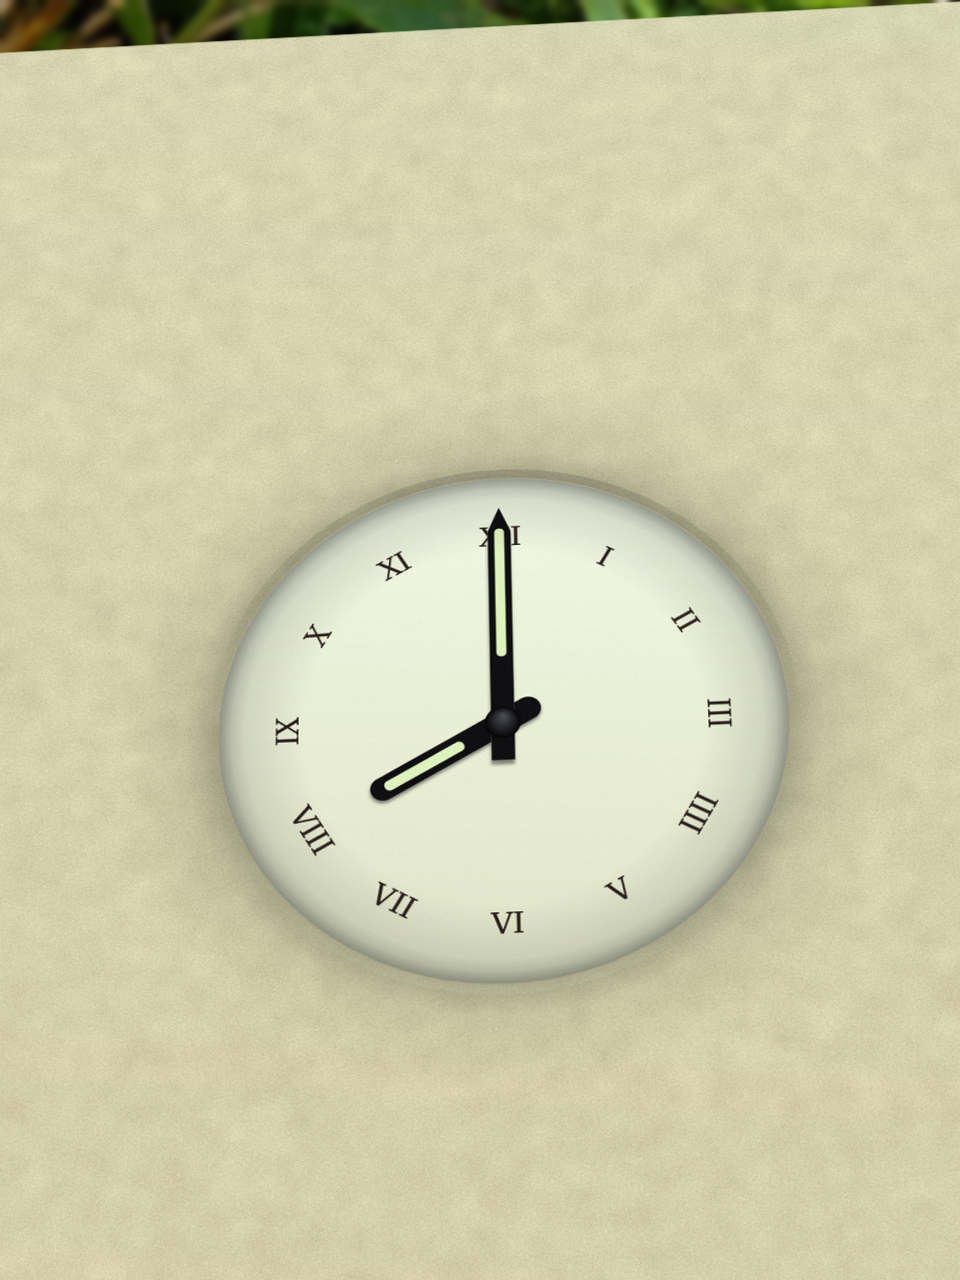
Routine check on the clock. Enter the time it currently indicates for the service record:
8:00
